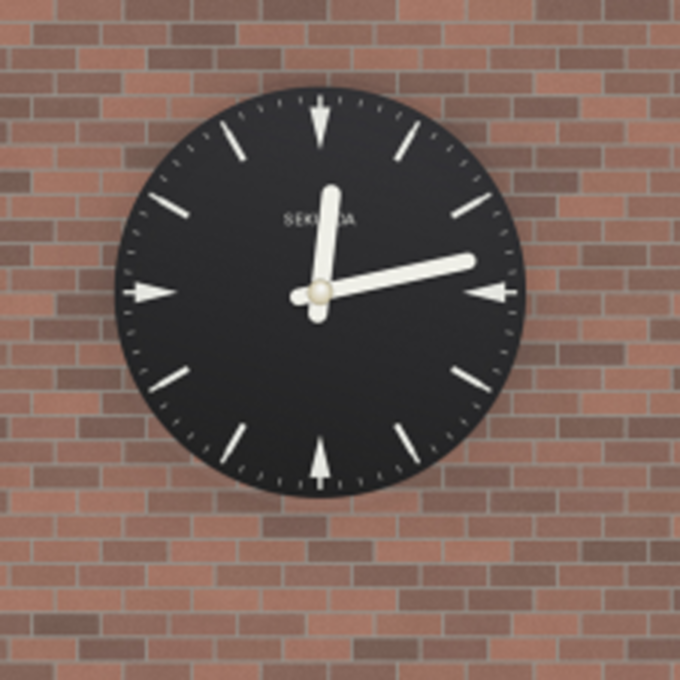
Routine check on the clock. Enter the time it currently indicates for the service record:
12:13
